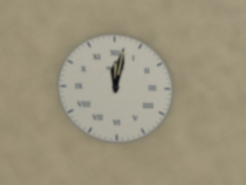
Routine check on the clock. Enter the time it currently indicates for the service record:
12:02
